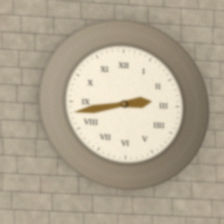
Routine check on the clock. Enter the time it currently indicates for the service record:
2:43
